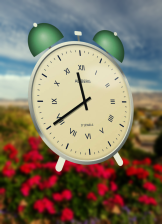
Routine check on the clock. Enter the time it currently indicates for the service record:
11:40
